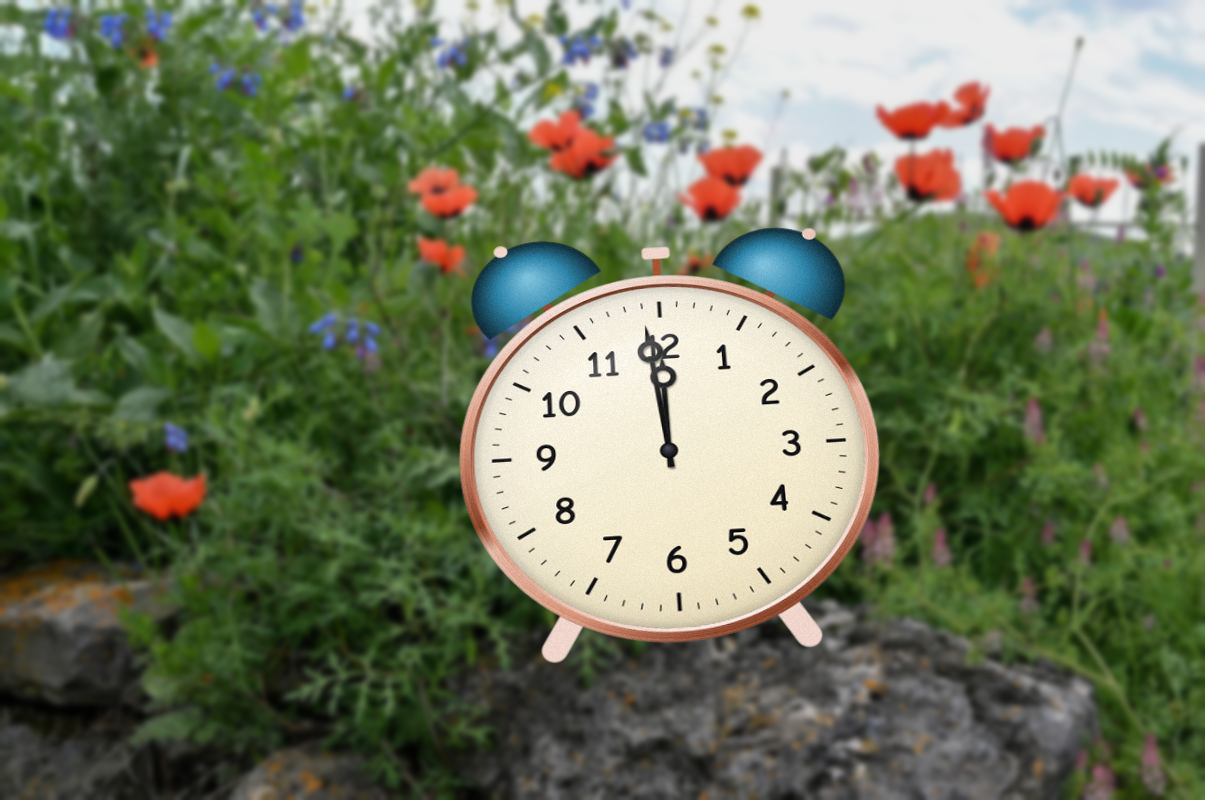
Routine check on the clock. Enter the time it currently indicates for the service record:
11:59
